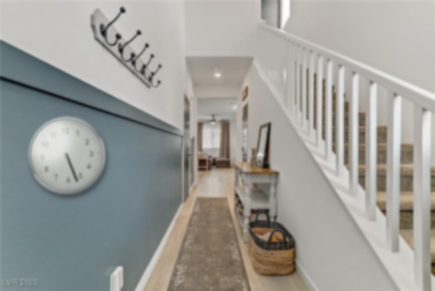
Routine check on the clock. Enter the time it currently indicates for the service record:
5:27
